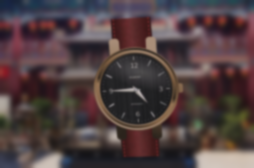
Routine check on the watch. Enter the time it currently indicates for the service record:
4:45
